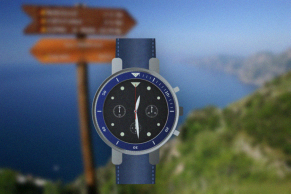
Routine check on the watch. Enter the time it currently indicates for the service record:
12:29
